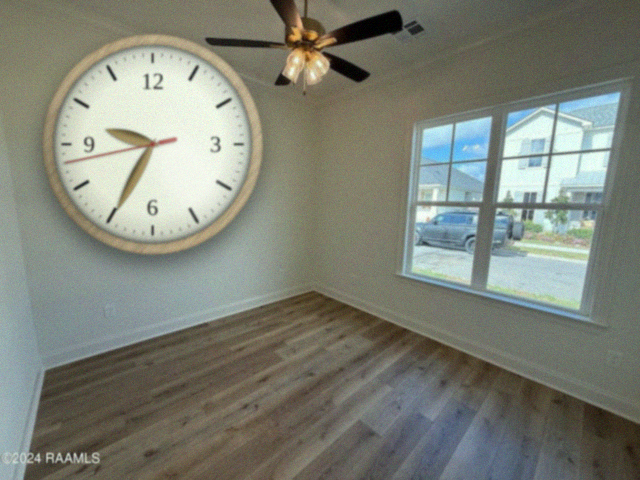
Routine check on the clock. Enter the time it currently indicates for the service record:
9:34:43
